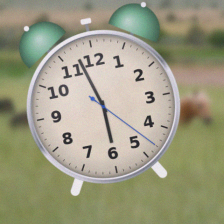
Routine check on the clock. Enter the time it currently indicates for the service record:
5:57:23
